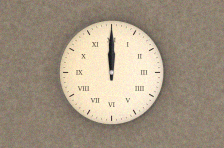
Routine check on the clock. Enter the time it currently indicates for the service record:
12:00
